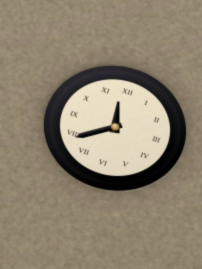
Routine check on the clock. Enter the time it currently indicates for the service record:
11:39
